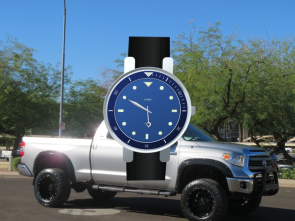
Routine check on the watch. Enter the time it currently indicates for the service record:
5:50
